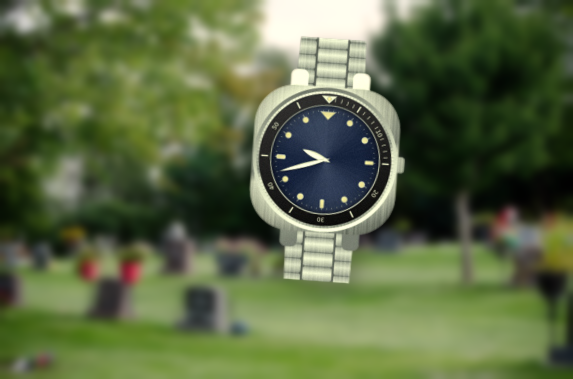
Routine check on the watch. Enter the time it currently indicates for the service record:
9:42
